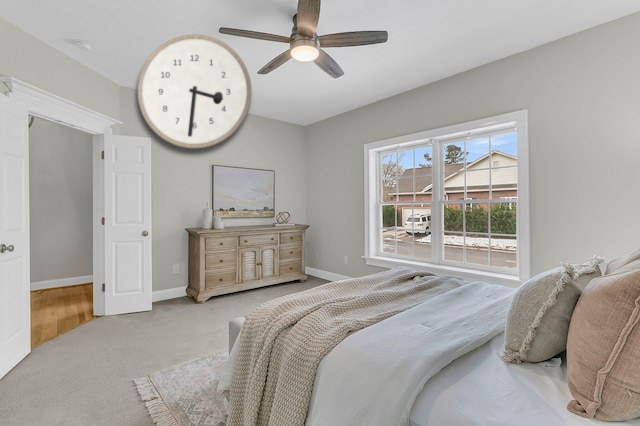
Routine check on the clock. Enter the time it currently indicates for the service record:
3:31
